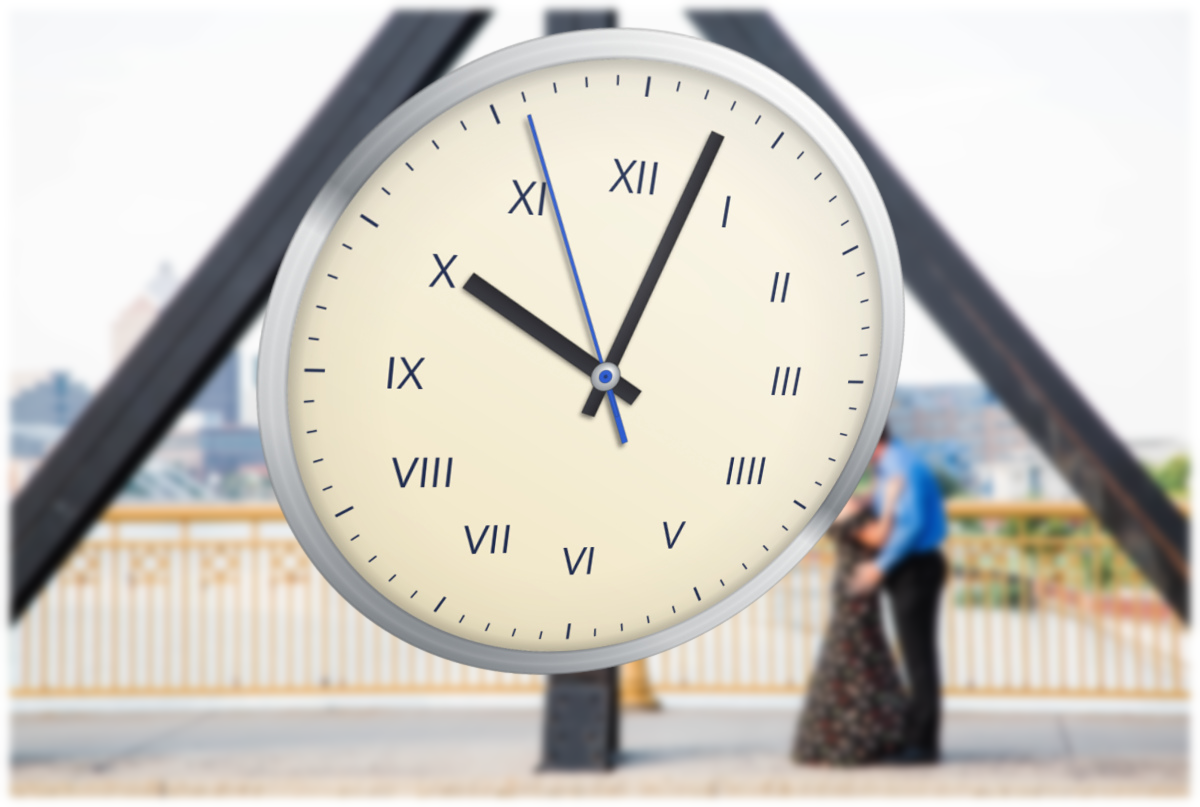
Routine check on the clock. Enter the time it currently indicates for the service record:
10:02:56
